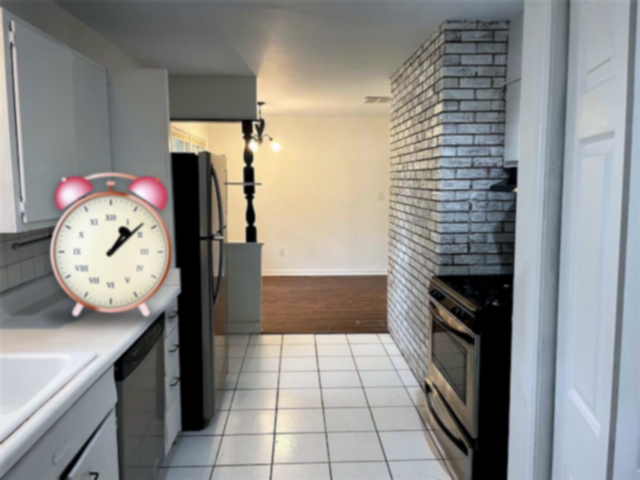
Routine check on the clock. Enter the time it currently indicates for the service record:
1:08
